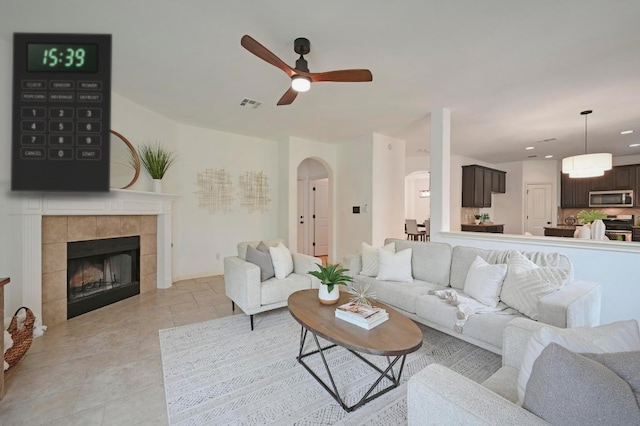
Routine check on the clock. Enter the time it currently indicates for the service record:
15:39
